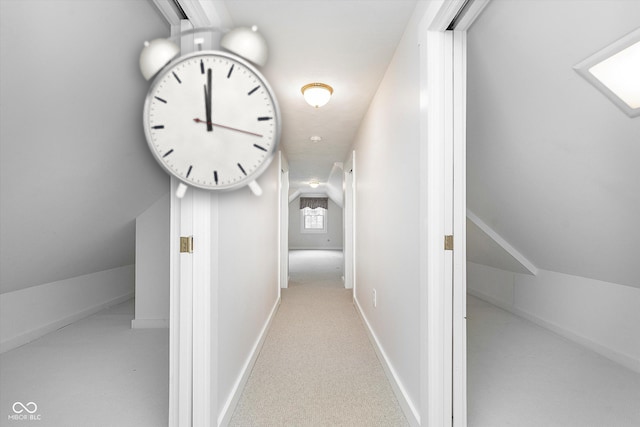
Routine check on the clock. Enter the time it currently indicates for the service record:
12:01:18
